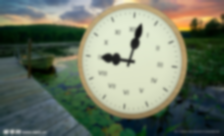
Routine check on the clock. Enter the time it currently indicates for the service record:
9:02
